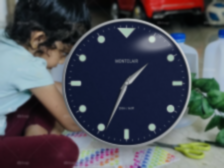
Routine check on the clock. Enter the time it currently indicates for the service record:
1:34
